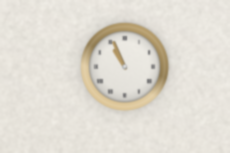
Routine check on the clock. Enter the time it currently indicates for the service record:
10:56
